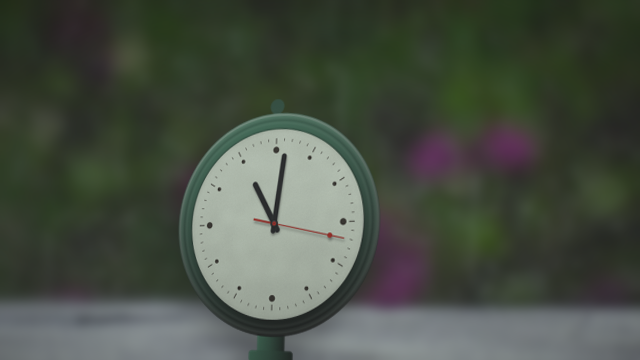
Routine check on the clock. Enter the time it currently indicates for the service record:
11:01:17
